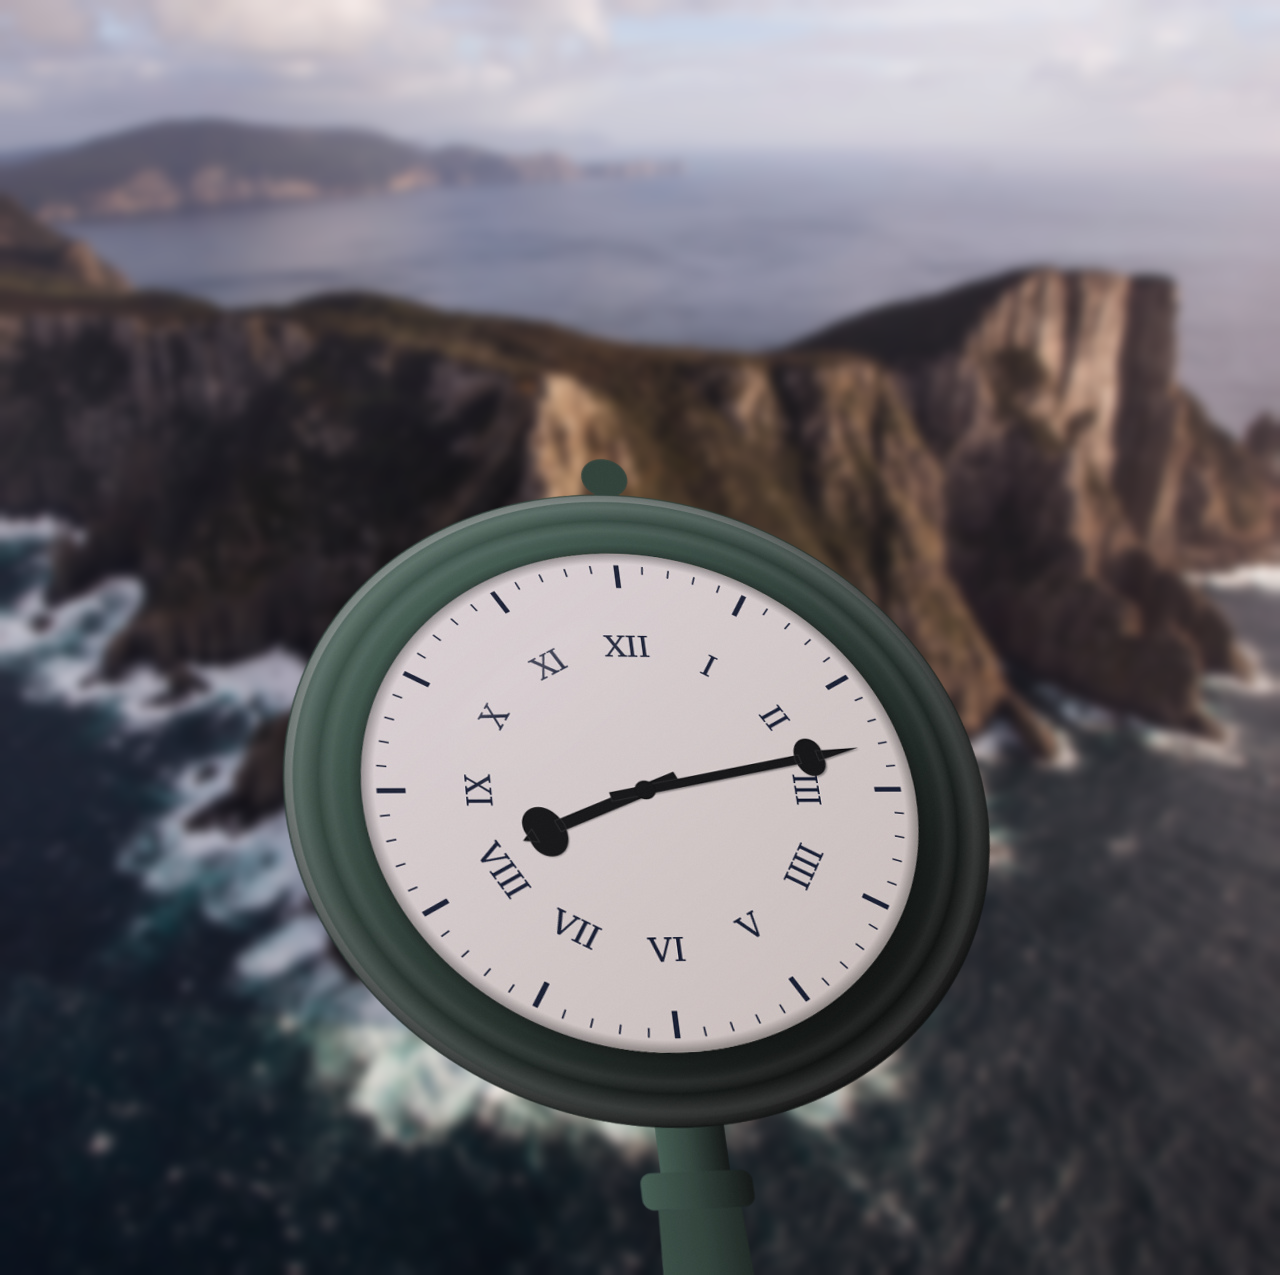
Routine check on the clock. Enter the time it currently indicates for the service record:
8:13
